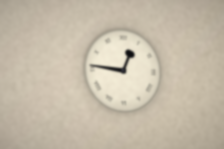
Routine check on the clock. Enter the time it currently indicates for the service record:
12:46
